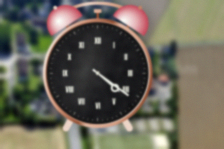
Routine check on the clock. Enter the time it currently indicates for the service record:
4:21
